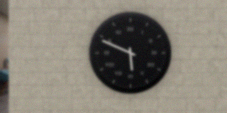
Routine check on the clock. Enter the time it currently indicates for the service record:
5:49
